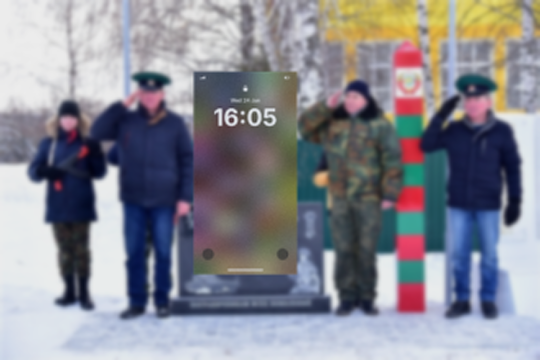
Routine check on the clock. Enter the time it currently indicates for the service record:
16:05
